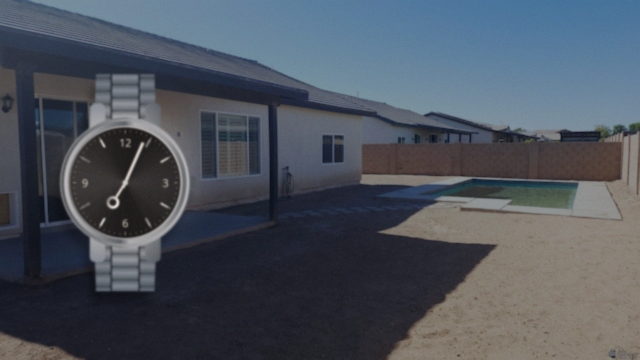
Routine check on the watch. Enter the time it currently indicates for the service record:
7:04
